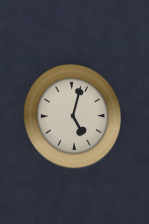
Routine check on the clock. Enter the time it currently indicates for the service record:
5:03
